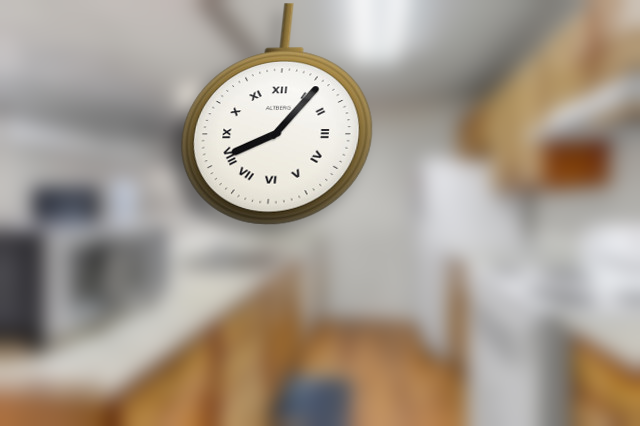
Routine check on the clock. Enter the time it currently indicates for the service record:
8:06
